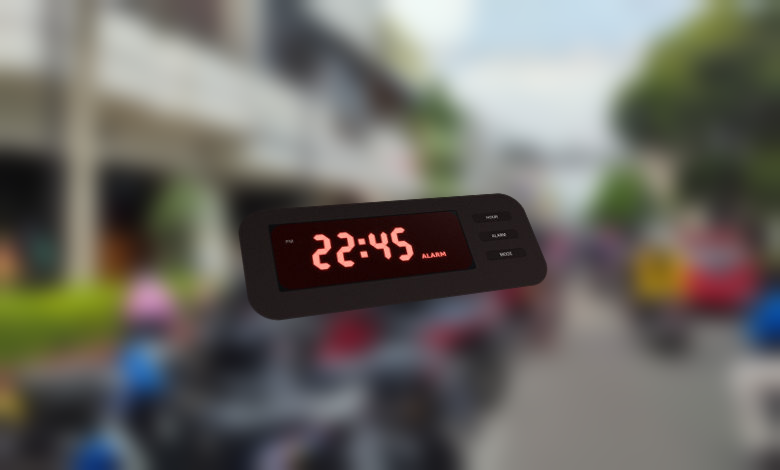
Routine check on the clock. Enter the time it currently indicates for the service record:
22:45
